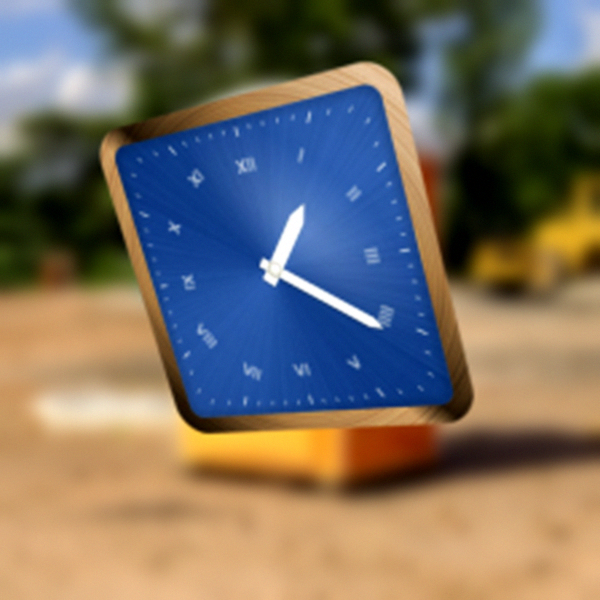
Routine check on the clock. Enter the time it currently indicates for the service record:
1:21
